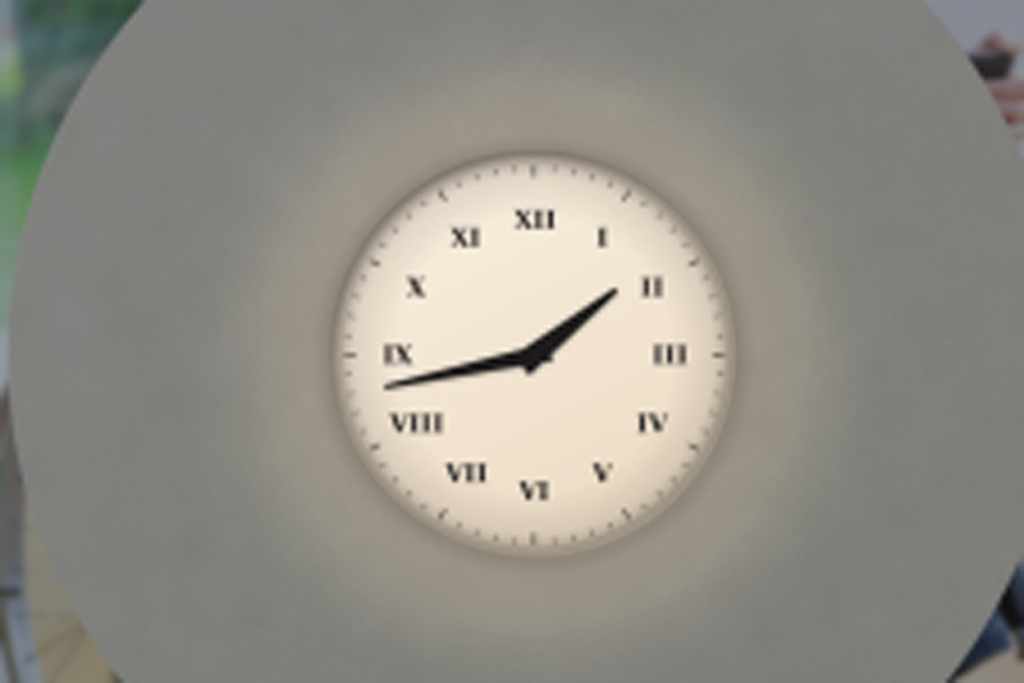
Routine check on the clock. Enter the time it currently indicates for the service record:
1:43
